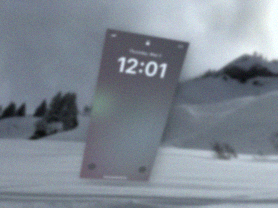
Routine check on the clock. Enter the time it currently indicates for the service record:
12:01
